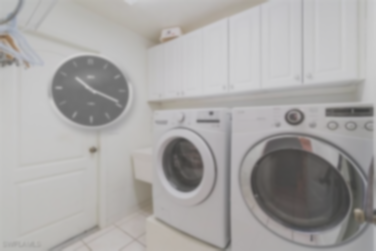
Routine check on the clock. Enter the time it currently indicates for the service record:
10:19
